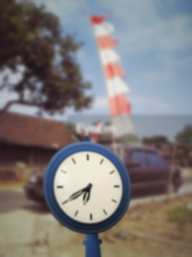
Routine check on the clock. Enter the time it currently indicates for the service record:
6:40
